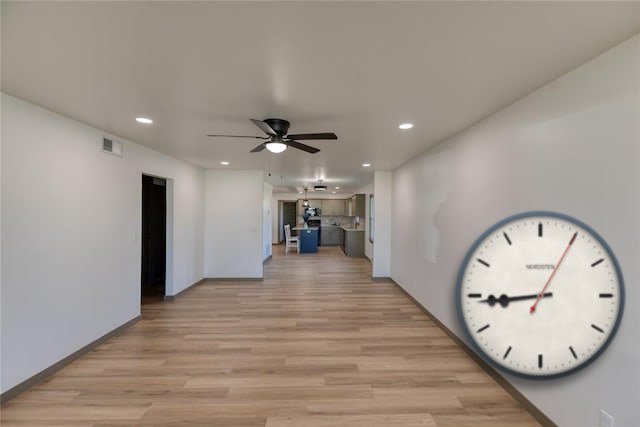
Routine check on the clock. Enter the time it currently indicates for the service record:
8:44:05
